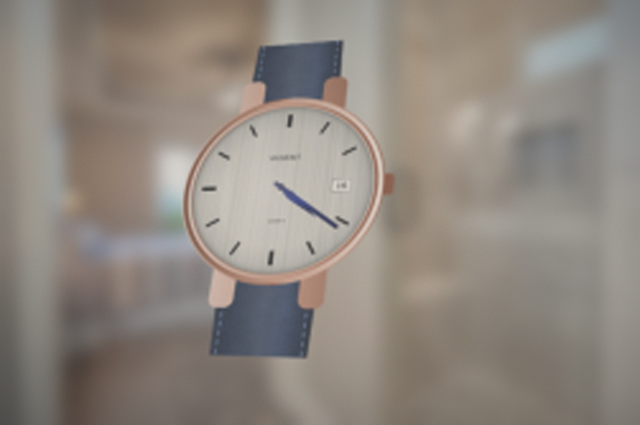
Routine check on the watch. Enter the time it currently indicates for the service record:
4:21
